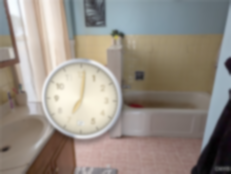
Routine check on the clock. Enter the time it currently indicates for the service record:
7:01
